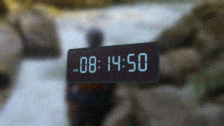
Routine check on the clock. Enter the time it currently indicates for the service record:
8:14:50
